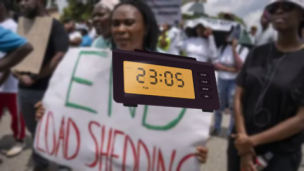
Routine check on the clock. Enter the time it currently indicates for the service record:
23:05
